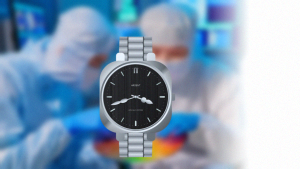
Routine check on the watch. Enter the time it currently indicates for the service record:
3:42
